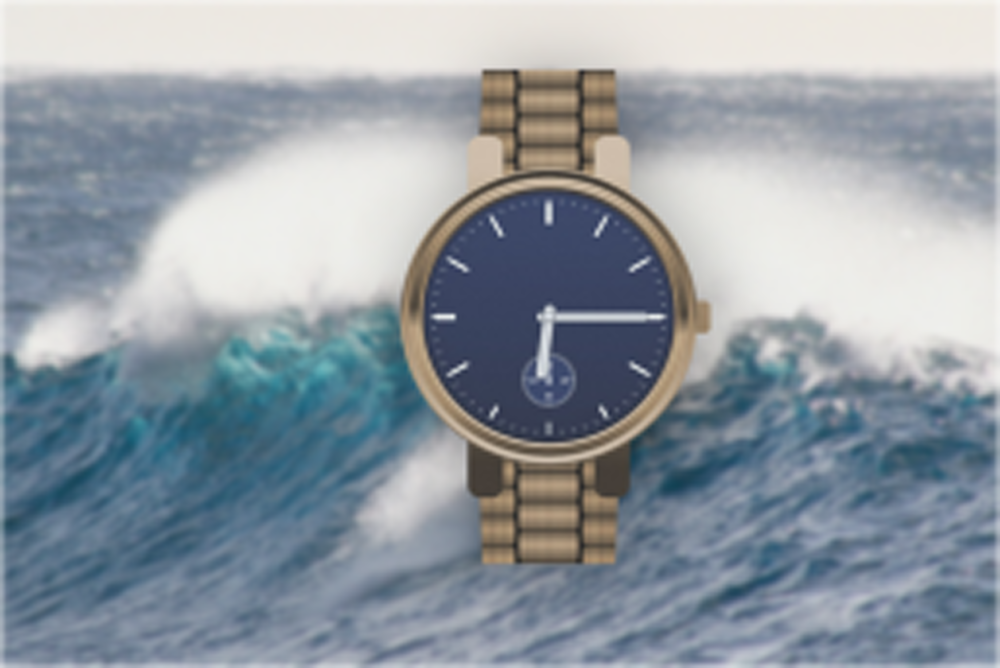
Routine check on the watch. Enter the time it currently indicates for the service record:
6:15
